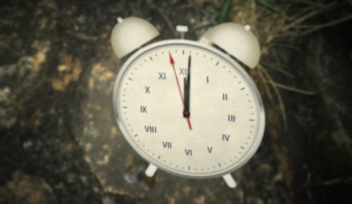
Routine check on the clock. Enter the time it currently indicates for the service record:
12:00:58
